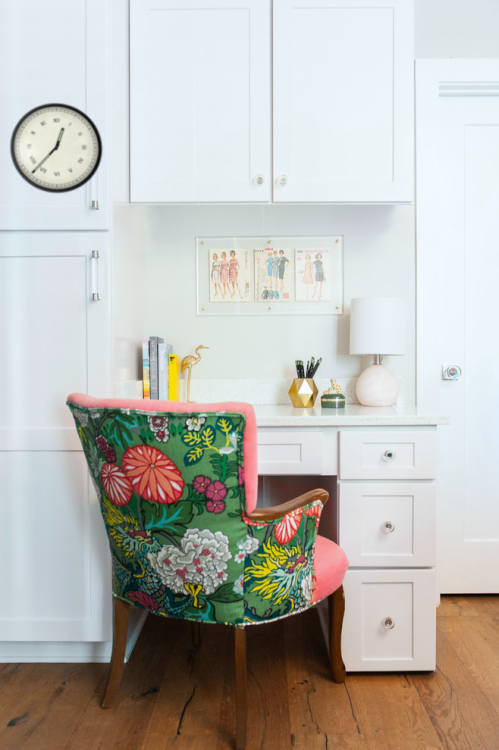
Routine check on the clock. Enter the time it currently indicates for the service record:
12:37
